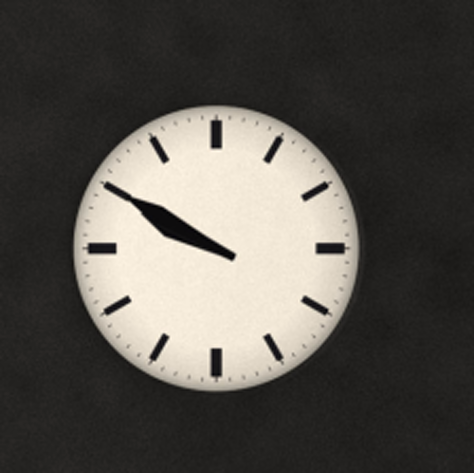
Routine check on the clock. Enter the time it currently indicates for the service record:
9:50
